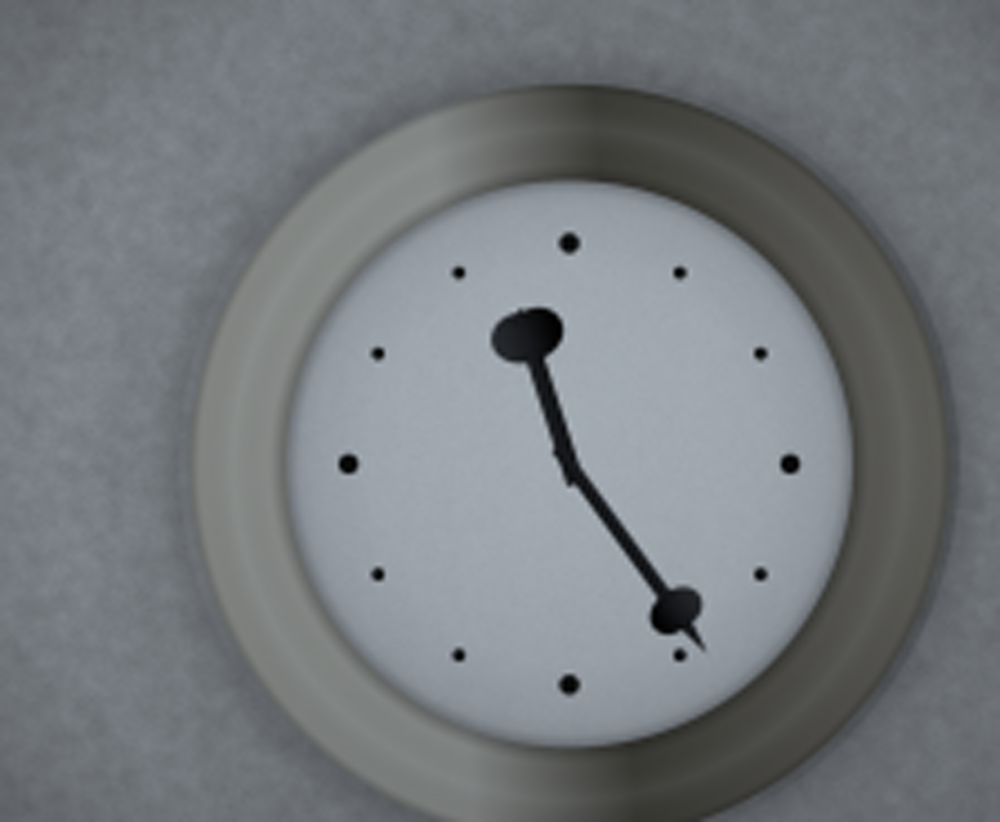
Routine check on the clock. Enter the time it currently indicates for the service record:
11:24
